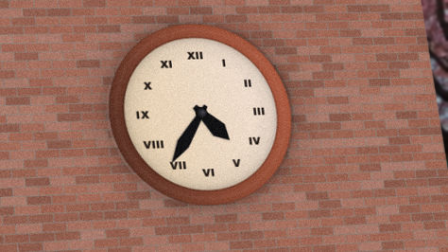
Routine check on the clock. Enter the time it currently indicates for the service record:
4:36
